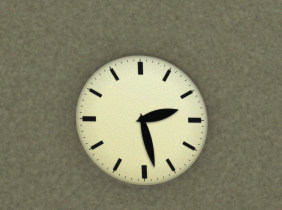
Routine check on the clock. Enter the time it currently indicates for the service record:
2:28
